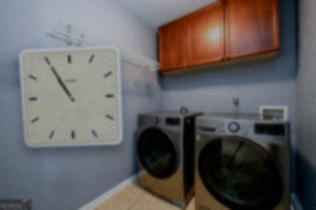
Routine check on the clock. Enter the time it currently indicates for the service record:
10:55
